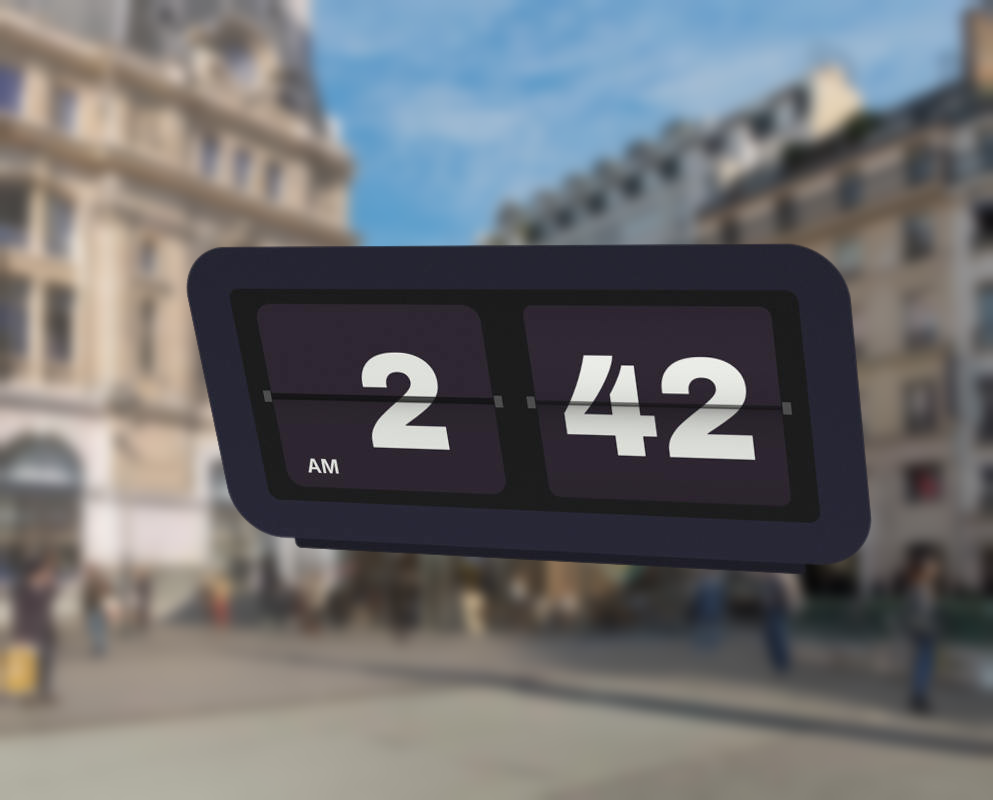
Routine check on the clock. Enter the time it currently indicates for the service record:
2:42
